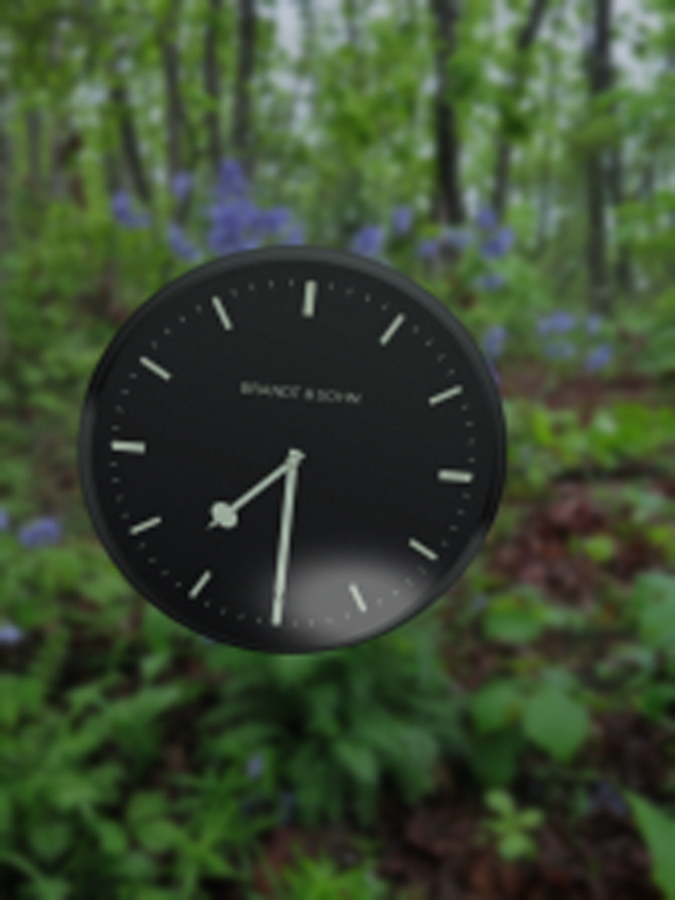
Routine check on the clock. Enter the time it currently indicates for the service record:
7:30
